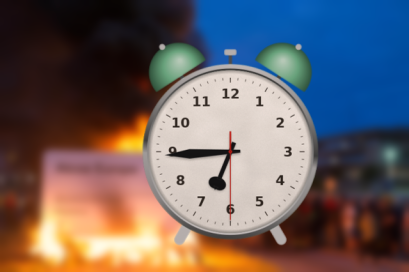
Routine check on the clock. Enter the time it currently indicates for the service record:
6:44:30
